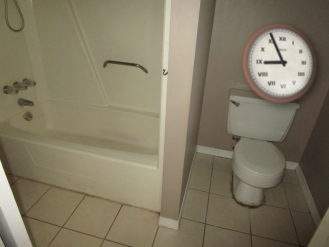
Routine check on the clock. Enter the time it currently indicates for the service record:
8:56
